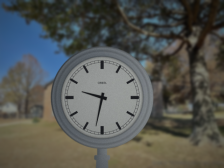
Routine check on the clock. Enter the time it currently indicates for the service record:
9:32
